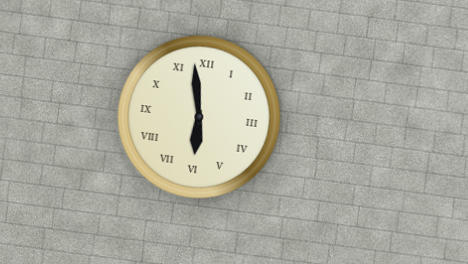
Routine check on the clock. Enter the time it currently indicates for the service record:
5:58
